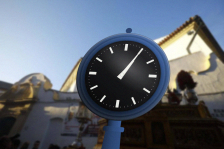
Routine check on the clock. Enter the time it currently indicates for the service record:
1:05
